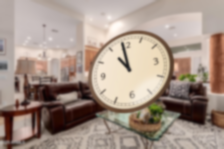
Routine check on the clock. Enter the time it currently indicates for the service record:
10:59
